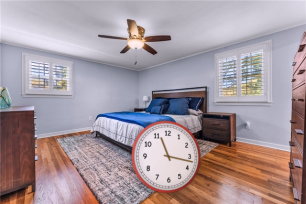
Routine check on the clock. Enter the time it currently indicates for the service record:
11:17
